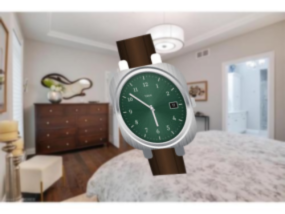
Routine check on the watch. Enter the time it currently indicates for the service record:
5:52
